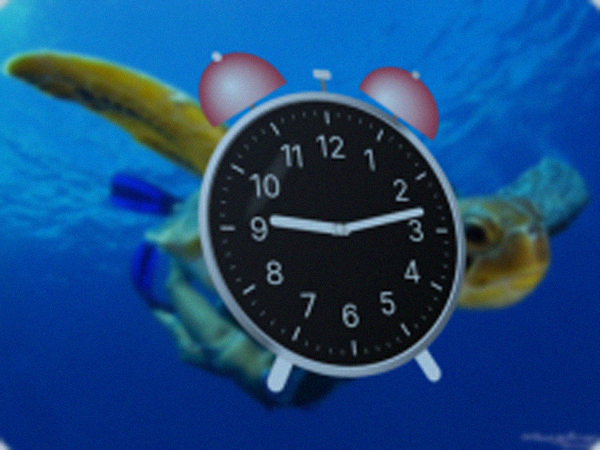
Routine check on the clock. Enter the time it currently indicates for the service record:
9:13
